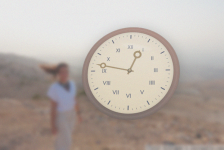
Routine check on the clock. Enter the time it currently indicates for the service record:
12:47
